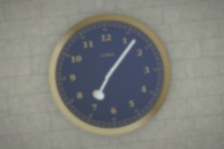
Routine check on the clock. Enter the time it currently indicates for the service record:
7:07
